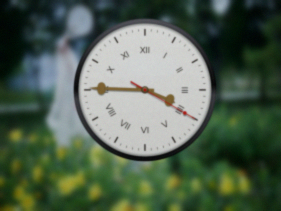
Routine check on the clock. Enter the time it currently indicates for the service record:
3:45:20
